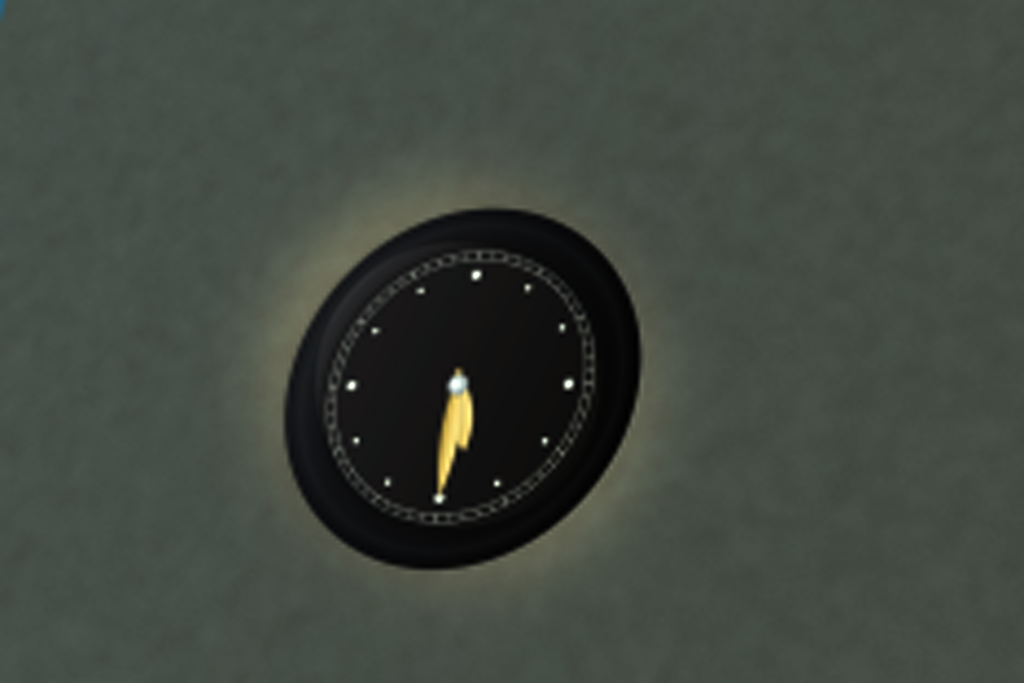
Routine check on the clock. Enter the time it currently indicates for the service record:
5:30
